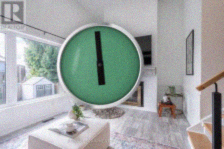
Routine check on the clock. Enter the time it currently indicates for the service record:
6:00
